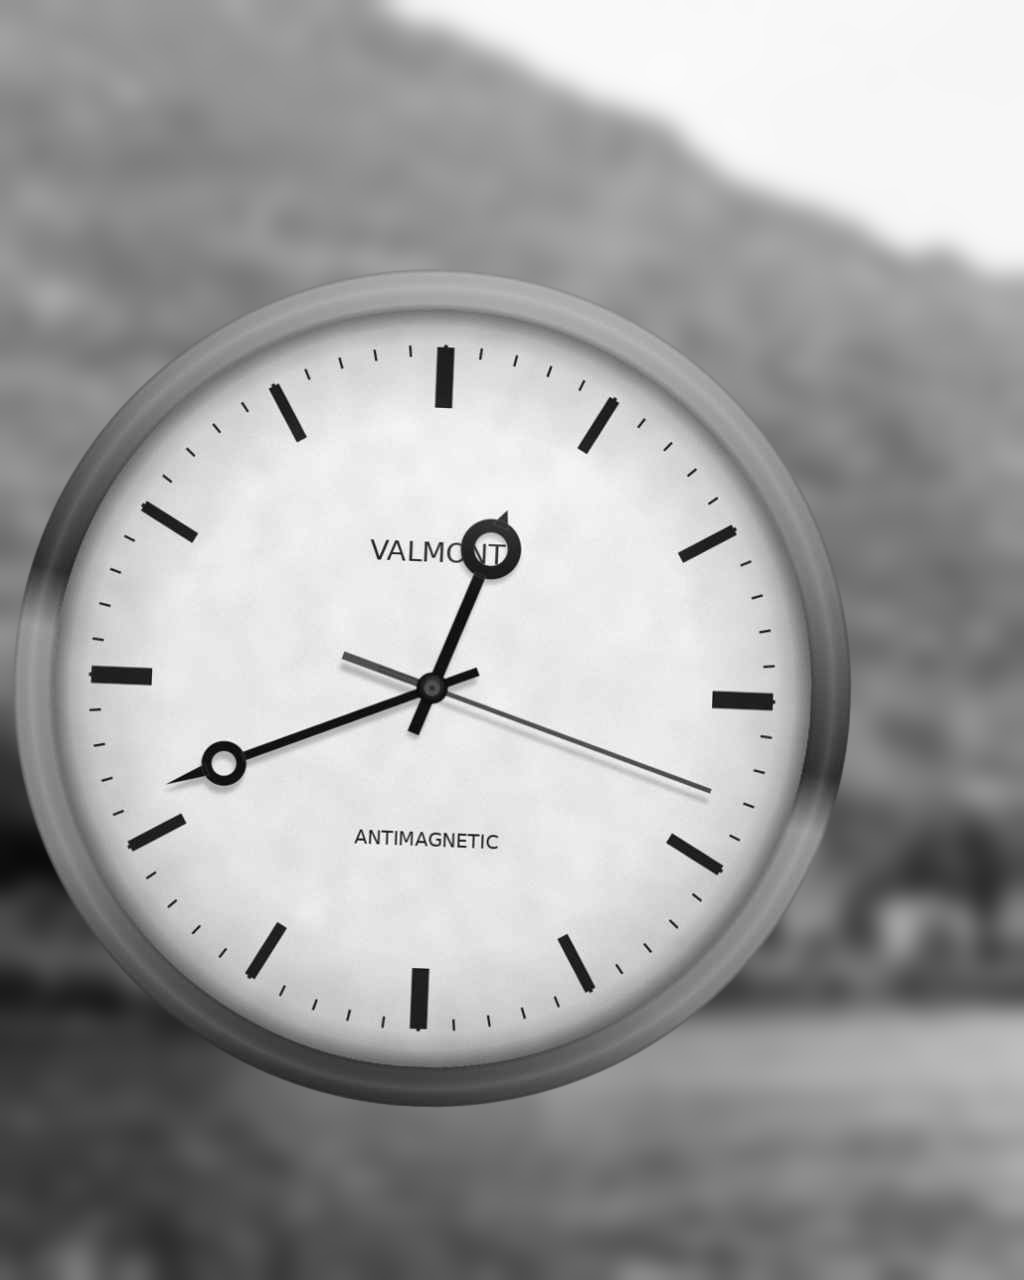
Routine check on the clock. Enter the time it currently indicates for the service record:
12:41:18
